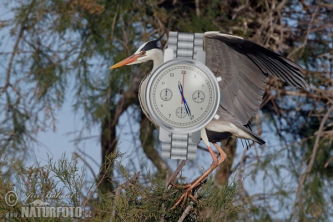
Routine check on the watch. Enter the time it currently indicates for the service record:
11:26
